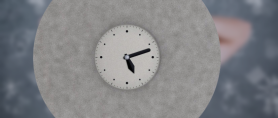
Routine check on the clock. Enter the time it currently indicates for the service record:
5:12
